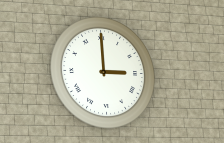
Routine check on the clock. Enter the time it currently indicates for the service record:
3:00
